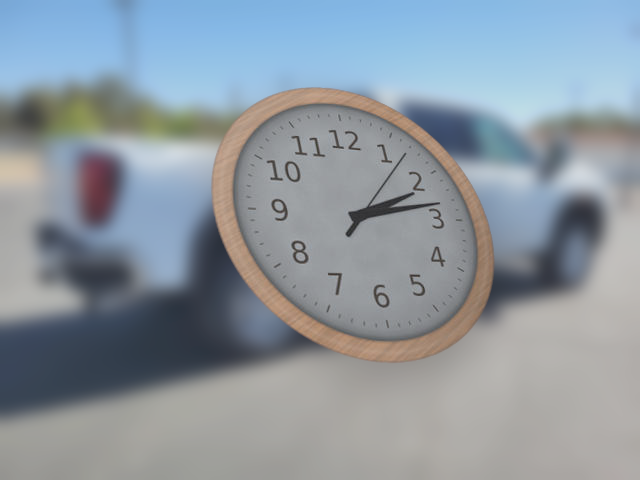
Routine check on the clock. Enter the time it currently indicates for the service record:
2:13:07
